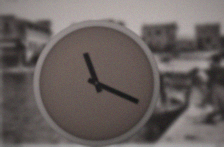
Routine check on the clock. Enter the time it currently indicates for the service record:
11:19
